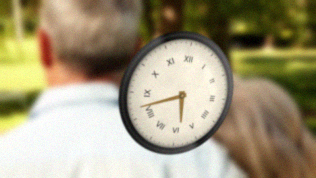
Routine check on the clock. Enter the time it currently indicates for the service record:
5:42
